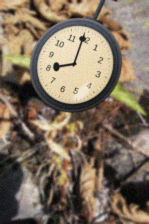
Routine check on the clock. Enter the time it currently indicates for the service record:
7:59
